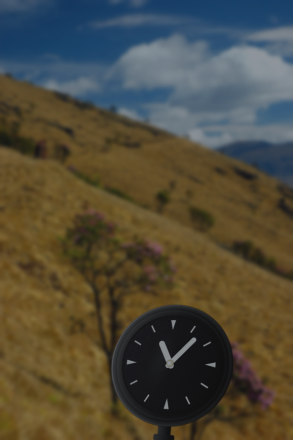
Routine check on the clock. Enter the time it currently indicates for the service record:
11:07
